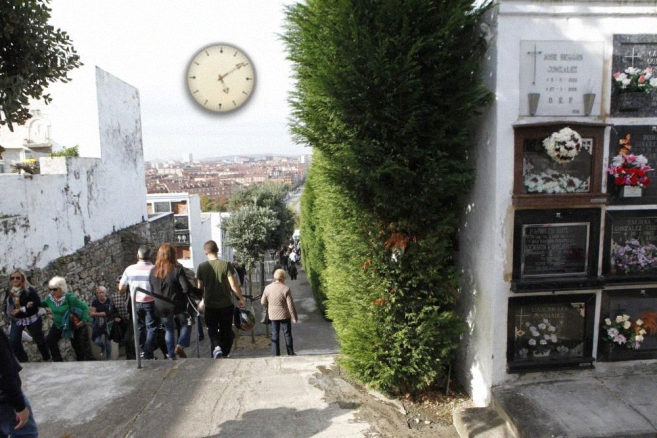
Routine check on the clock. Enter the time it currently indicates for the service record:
5:09
